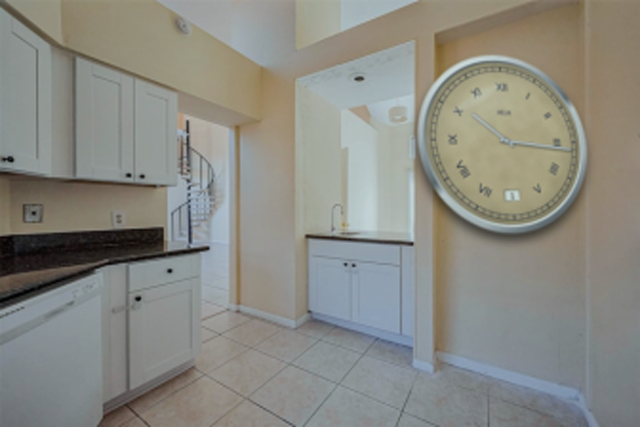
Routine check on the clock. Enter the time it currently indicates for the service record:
10:16
